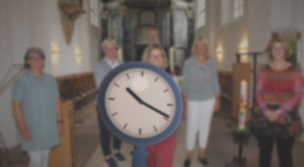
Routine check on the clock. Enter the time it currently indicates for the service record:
10:19
